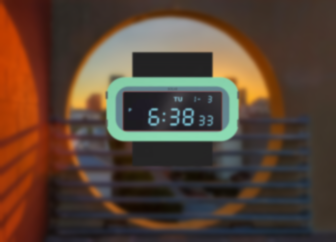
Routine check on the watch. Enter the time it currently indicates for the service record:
6:38:33
